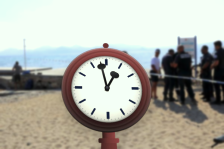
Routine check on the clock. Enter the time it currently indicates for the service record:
12:58
